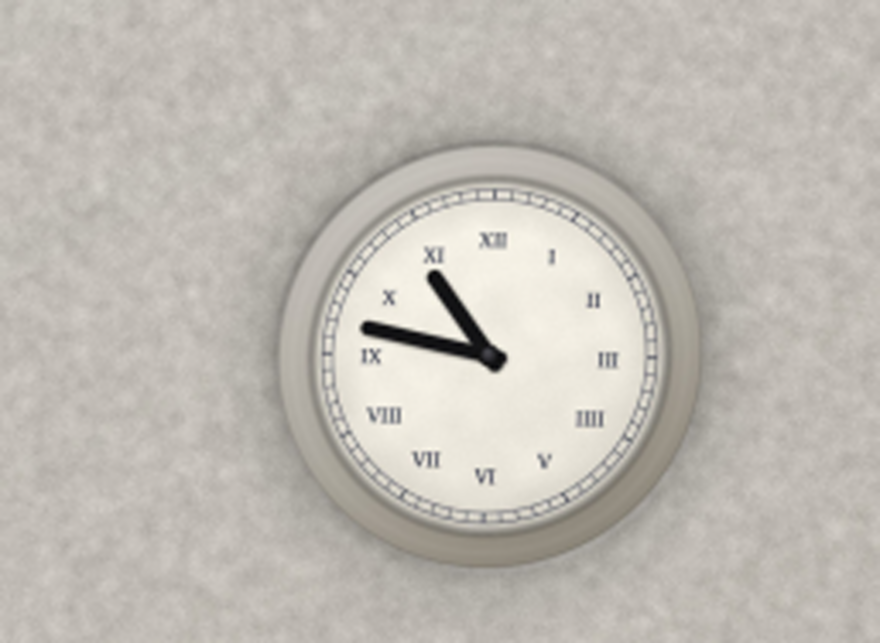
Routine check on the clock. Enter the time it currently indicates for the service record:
10:47
